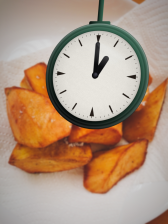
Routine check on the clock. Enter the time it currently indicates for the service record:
1:00
